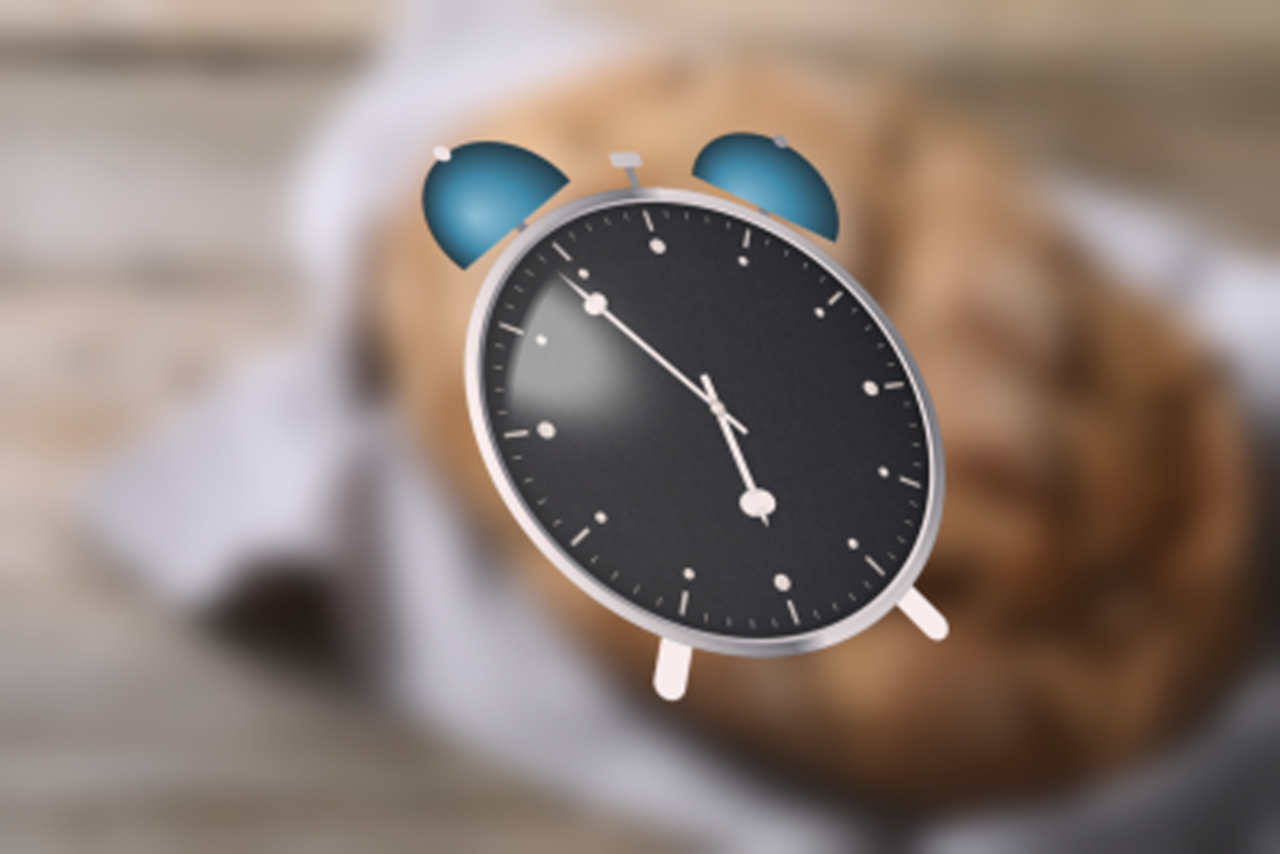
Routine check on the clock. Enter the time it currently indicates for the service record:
5:54
